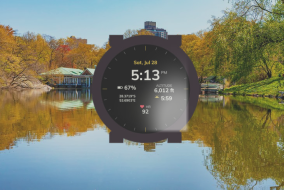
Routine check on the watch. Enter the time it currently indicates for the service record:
5:13
